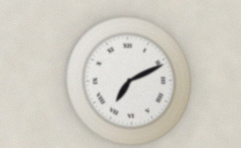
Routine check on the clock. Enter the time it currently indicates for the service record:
7:11
